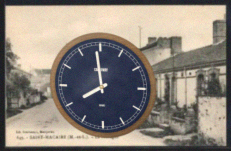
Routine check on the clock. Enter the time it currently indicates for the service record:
7:59
